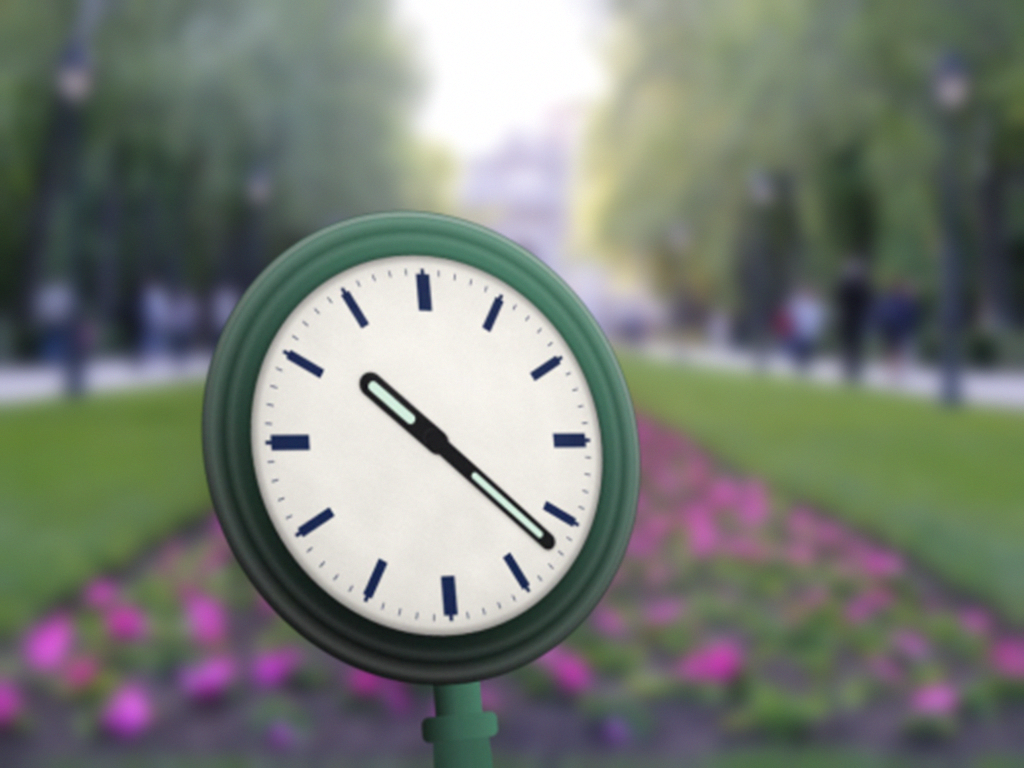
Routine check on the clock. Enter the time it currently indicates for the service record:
10:22
